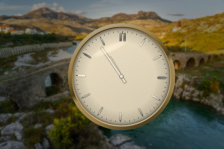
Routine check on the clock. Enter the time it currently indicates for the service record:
10:54
